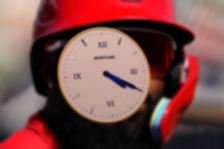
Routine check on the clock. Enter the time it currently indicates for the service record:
4:20
